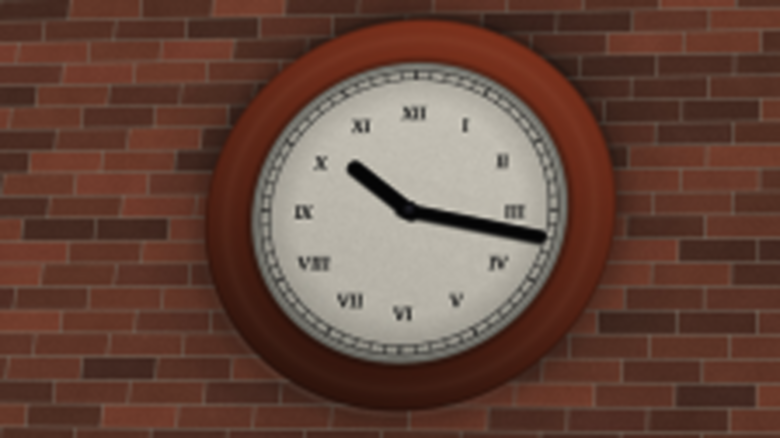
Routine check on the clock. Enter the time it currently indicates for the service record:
10:17
